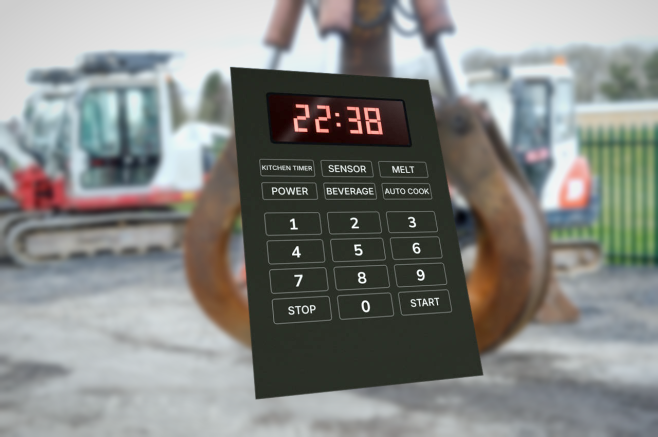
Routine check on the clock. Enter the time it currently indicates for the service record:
22:38
